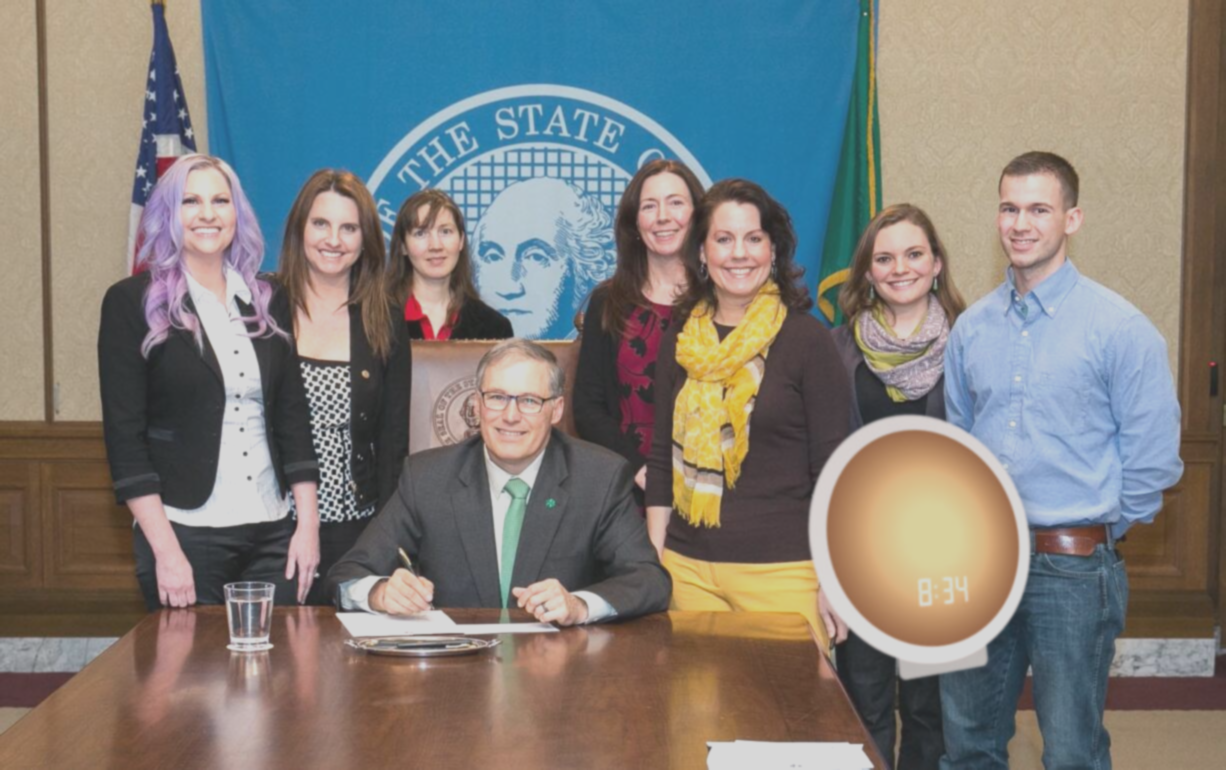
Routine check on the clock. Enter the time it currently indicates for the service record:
8:34
